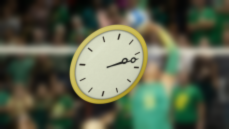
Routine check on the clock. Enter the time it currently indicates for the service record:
2:12
